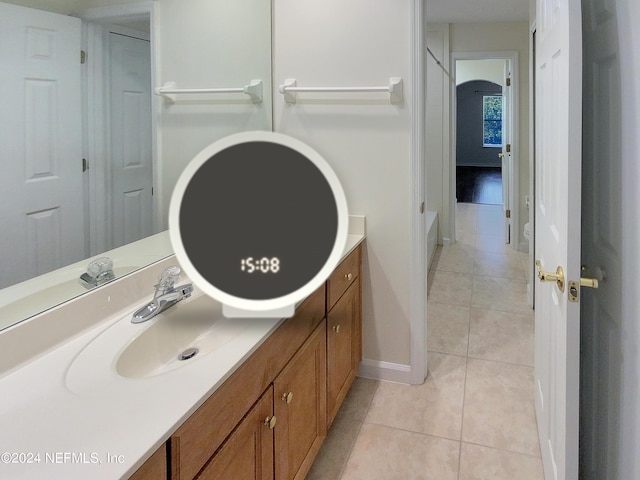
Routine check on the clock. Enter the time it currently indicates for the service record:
15:08
